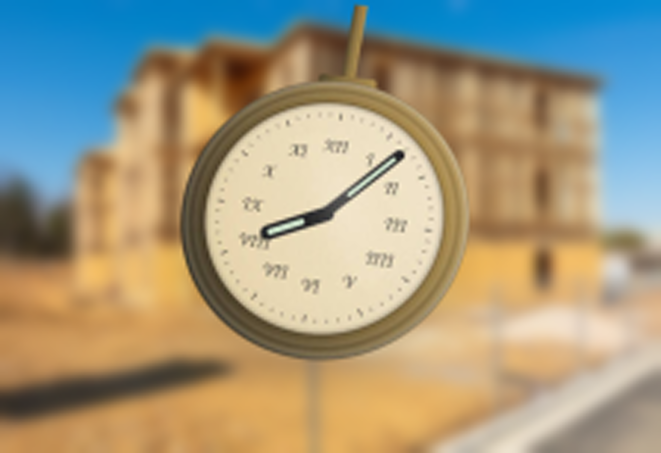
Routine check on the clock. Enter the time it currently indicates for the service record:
8:07
